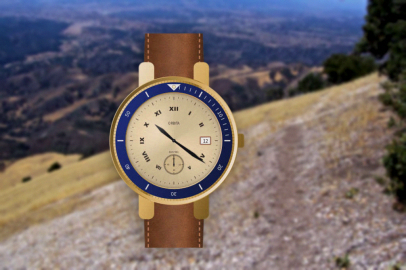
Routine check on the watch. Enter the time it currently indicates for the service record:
10:21
